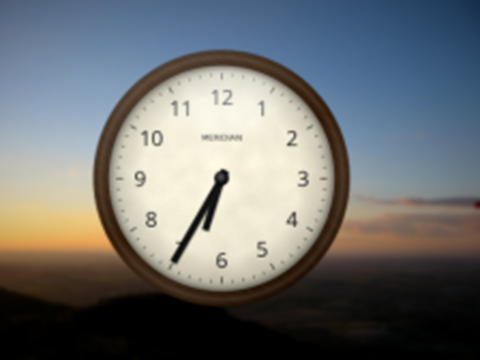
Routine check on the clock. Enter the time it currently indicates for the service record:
6:35
